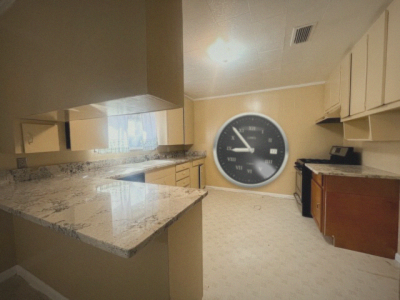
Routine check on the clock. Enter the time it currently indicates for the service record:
8:53
